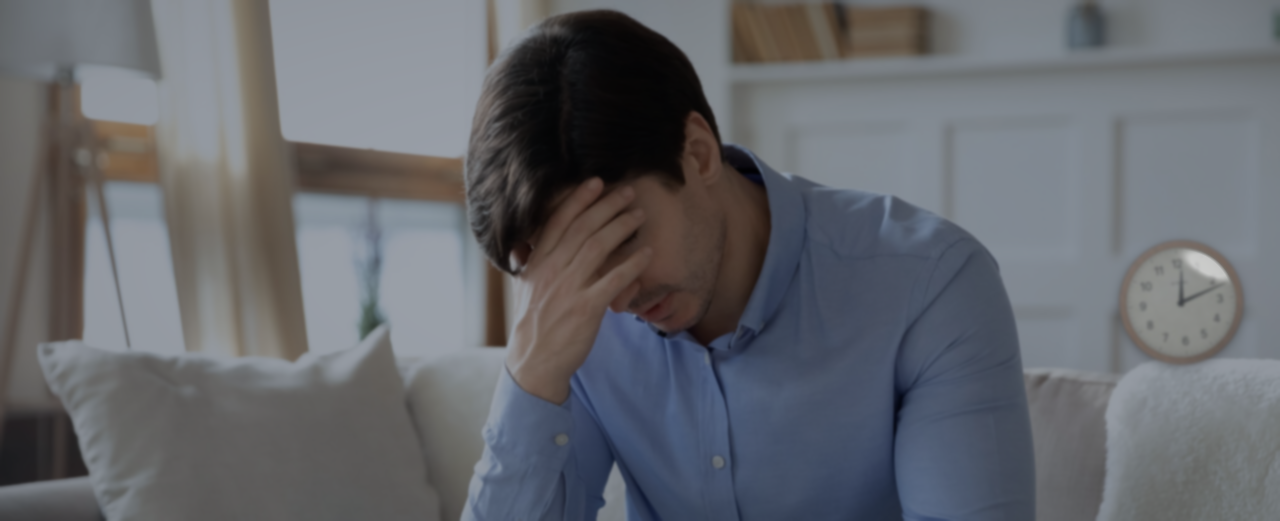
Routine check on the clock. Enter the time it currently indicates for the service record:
12:12
